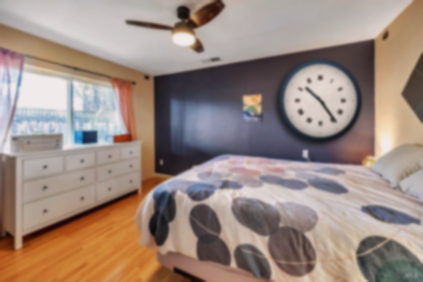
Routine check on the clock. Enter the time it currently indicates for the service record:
10:24
